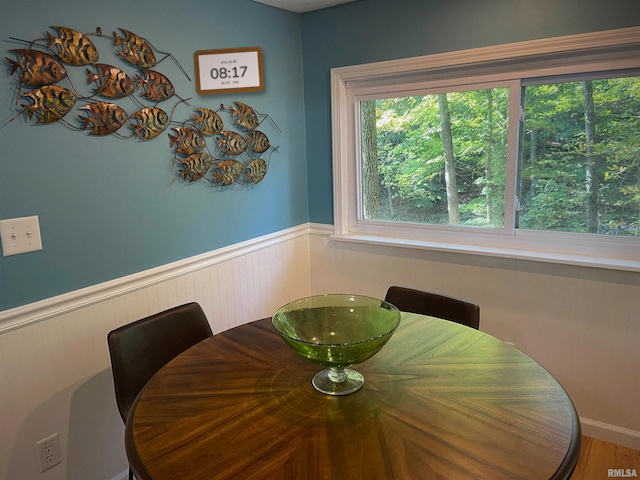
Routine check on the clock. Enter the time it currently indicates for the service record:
8:17
